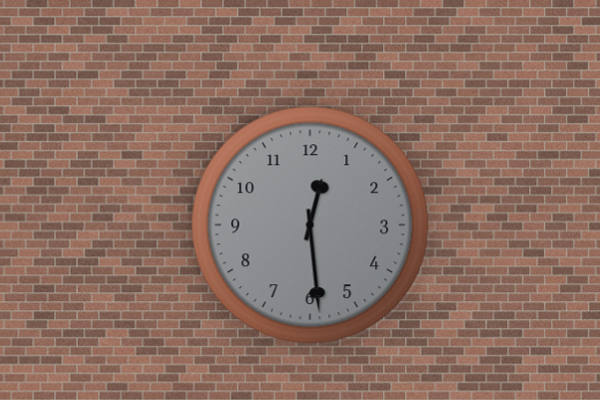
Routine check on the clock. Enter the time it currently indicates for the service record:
12:29
